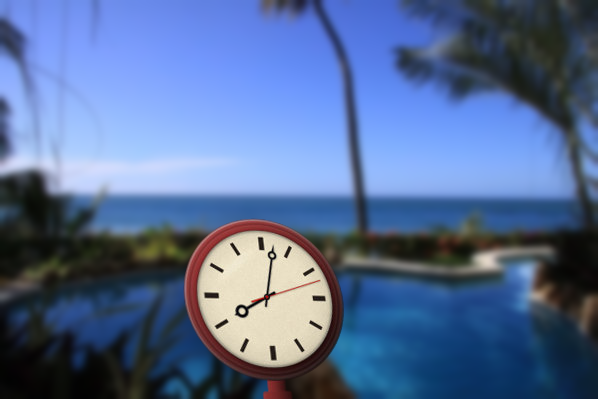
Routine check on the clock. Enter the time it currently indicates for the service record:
8:02:12
